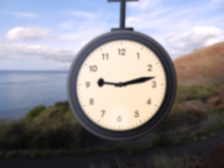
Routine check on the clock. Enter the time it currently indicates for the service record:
9:13
